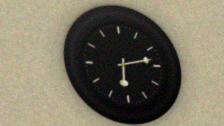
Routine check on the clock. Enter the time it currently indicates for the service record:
6:13
